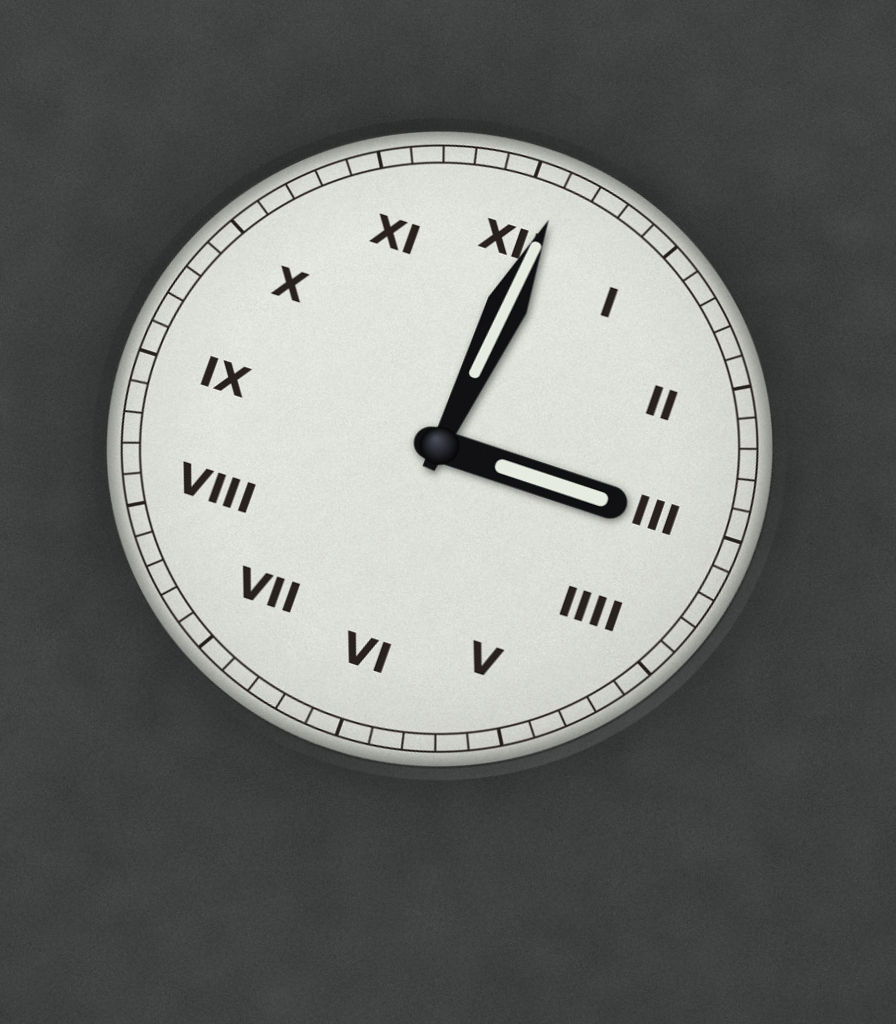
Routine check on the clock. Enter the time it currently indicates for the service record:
3:01
